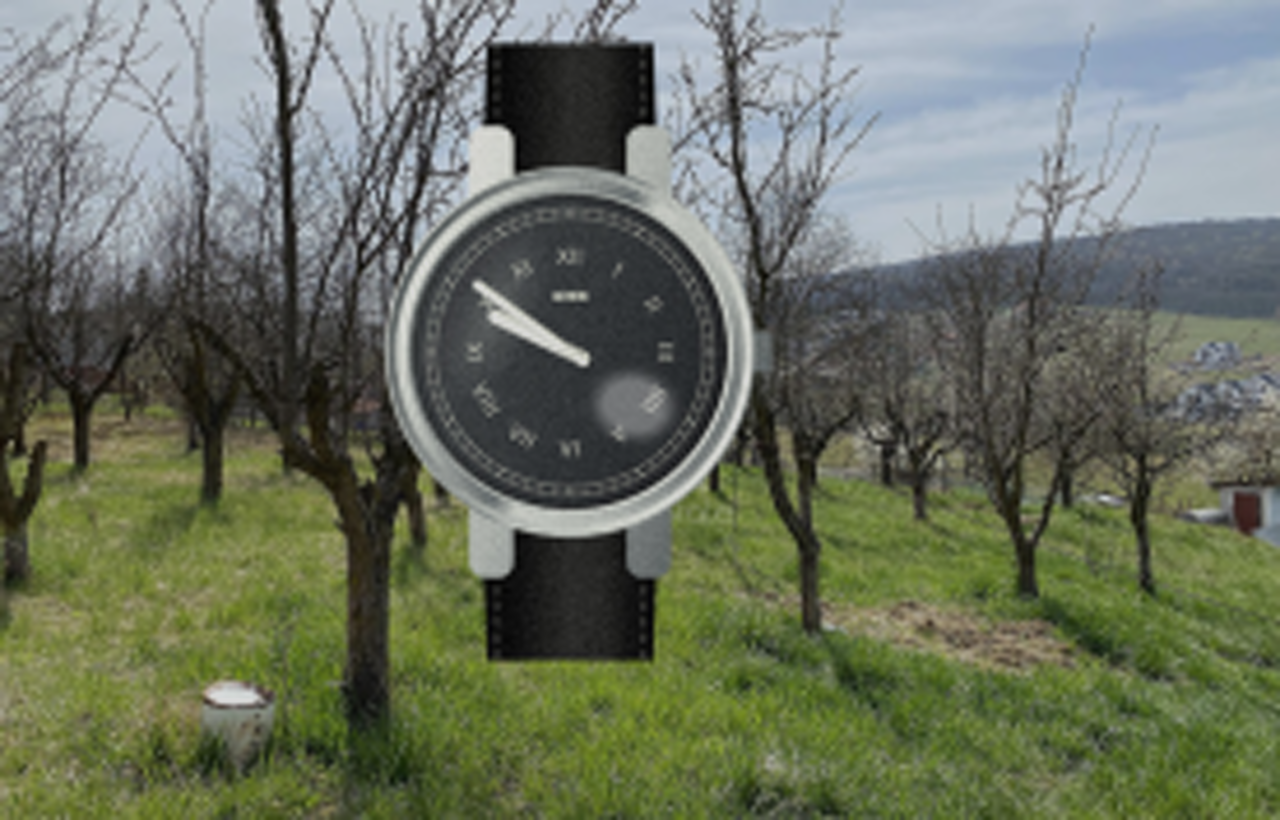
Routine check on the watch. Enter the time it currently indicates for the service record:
9:51
